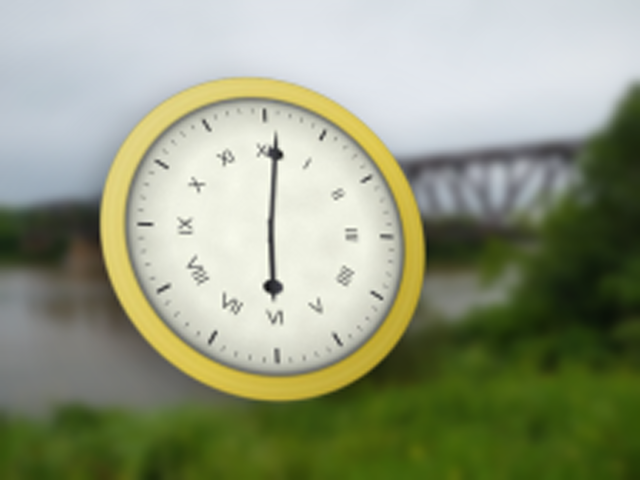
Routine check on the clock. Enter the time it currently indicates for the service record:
6:01
